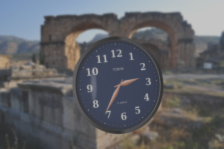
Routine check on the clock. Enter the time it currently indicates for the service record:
2:36
